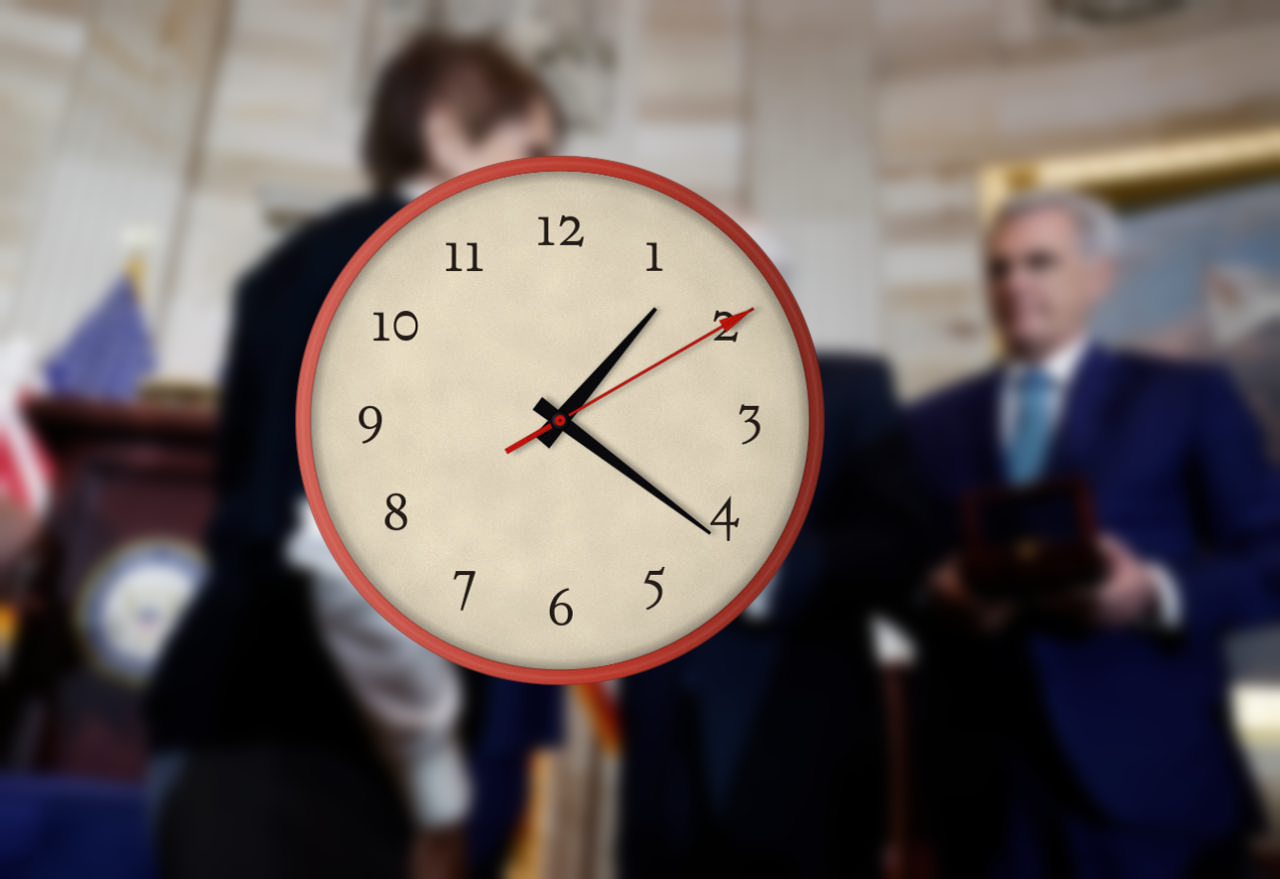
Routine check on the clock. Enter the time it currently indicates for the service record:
1:21:10
